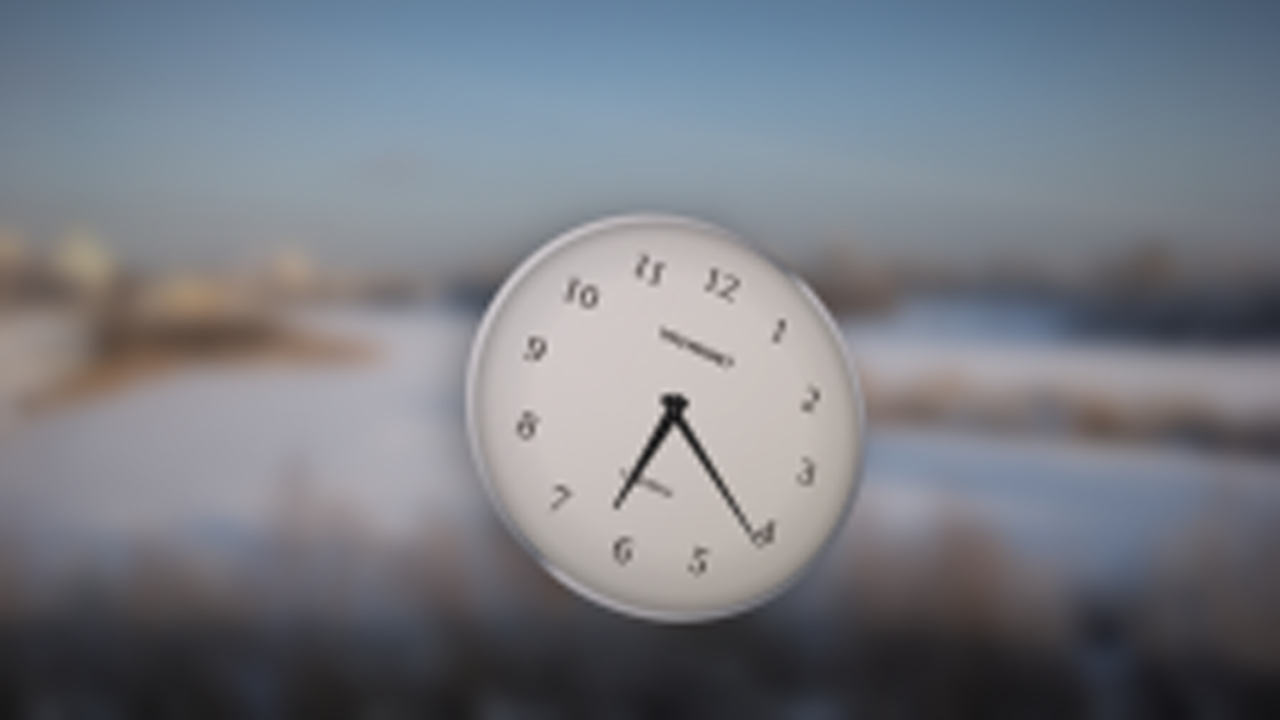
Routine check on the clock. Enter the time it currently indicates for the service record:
6:21
